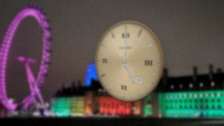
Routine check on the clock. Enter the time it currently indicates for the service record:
5:00
